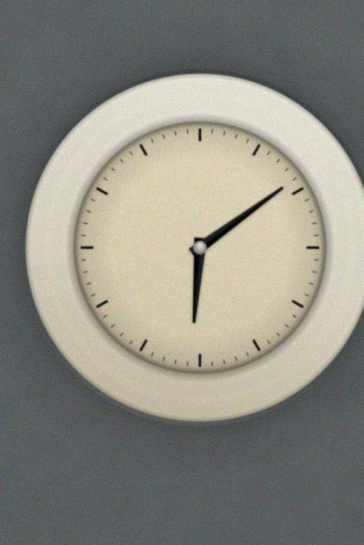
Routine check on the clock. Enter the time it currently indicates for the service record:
6:09
